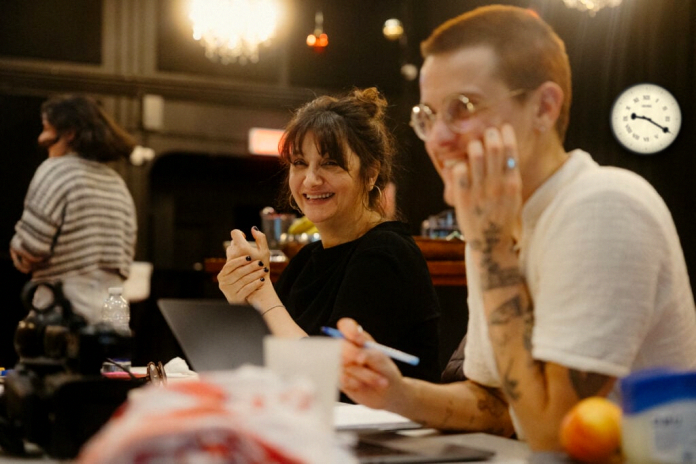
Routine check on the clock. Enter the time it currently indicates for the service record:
9:20
